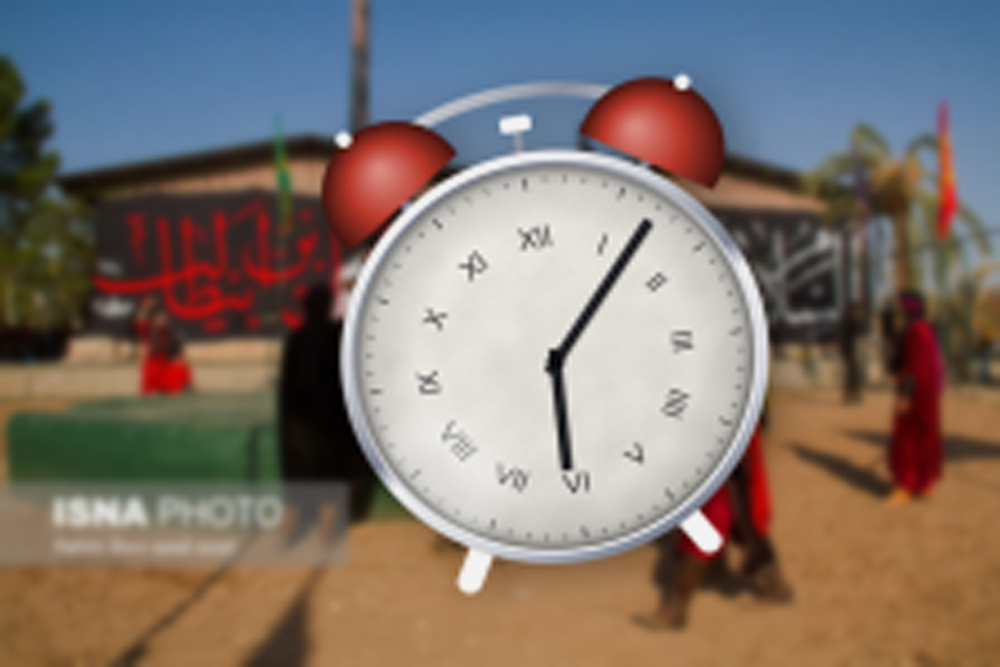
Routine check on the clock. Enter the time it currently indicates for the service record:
6:07
